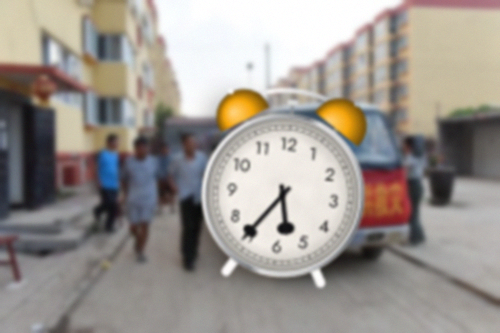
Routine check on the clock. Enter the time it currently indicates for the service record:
5:36
